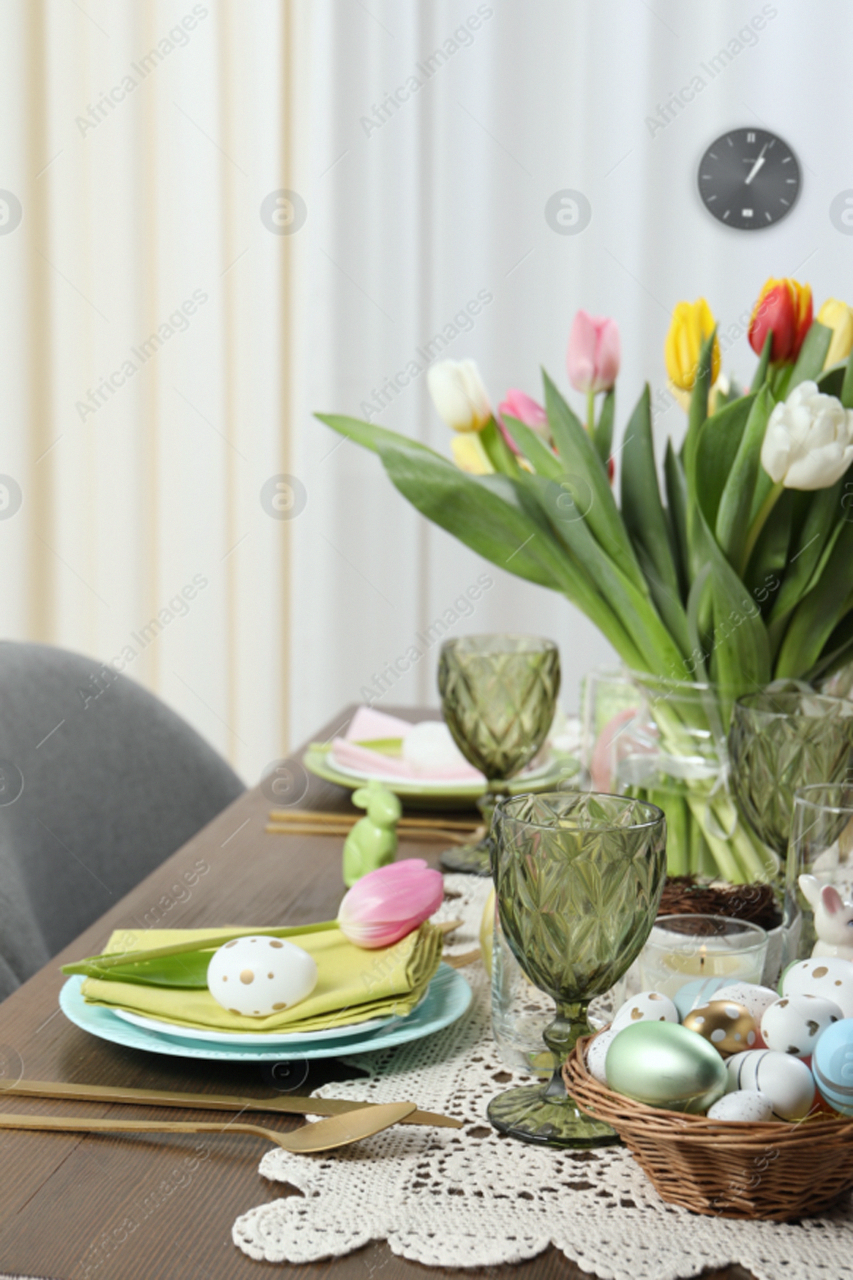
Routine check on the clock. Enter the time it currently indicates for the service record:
1:04
